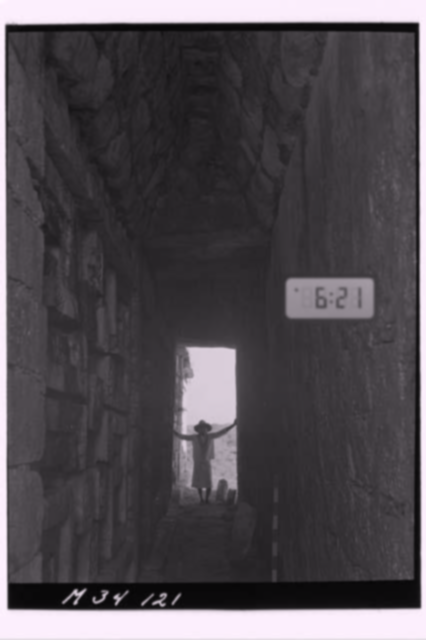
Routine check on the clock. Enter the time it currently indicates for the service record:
6:21
